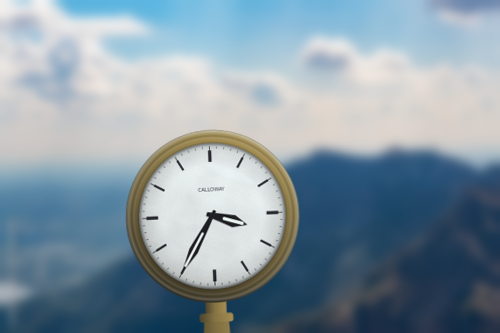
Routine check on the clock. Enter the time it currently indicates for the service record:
3:35
